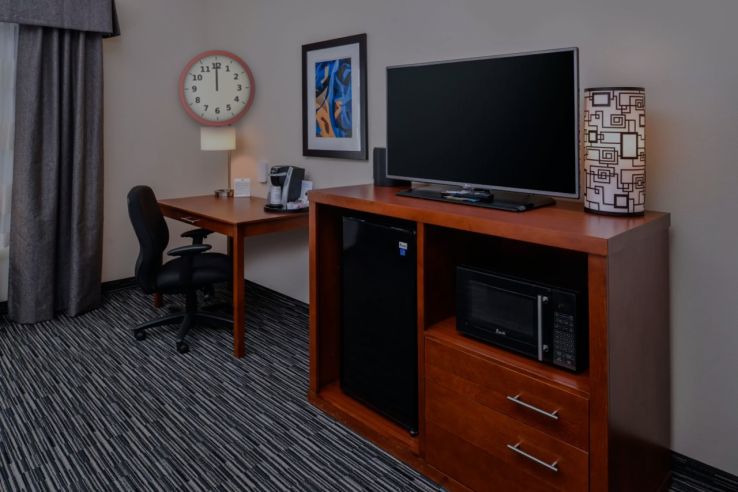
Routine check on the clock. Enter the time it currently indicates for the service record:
12:00
